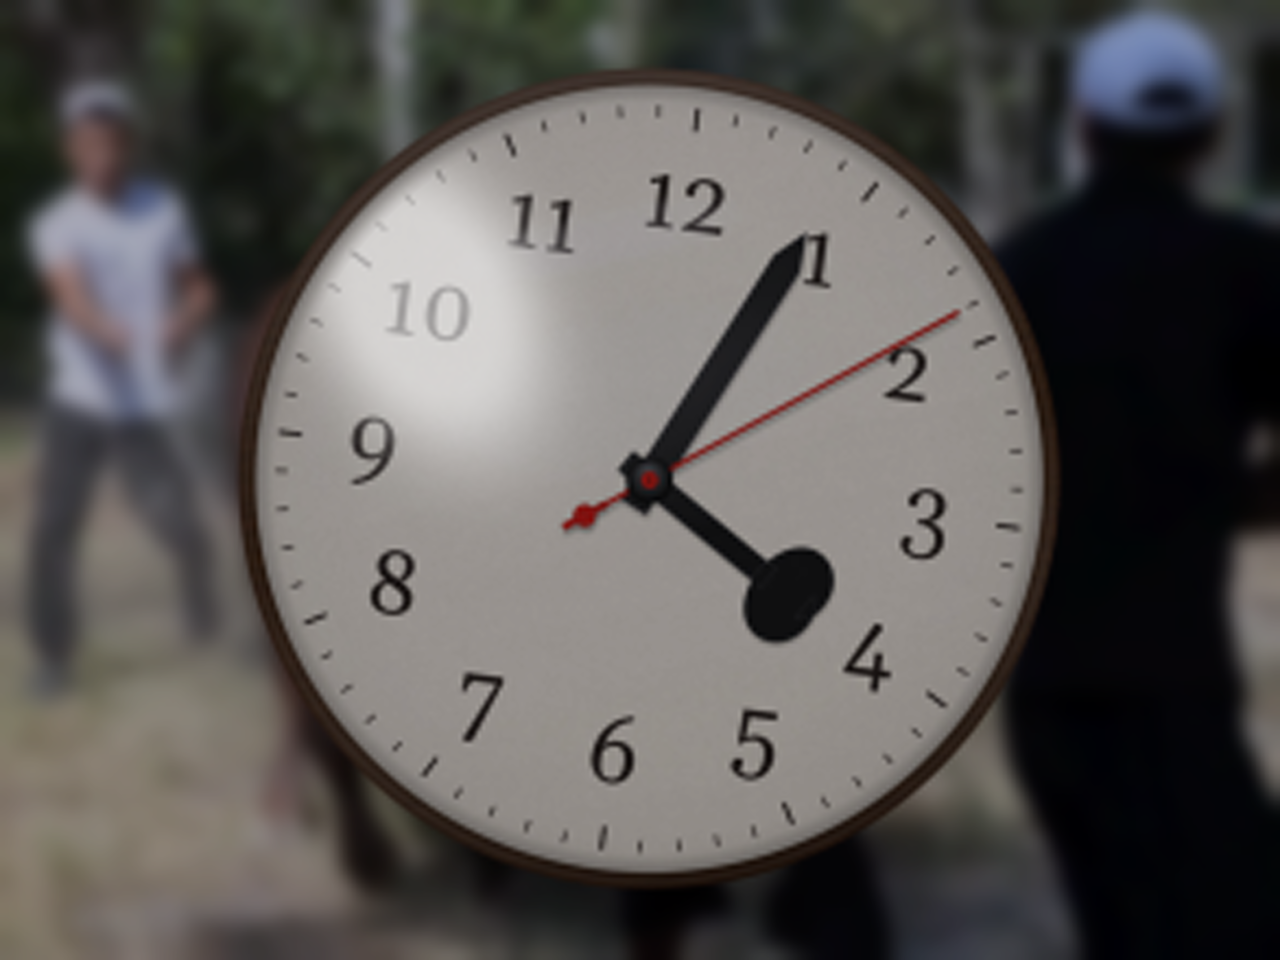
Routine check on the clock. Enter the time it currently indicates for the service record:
4:04:09
